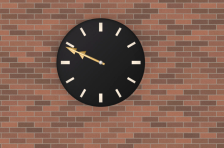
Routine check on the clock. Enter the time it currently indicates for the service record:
9:49
